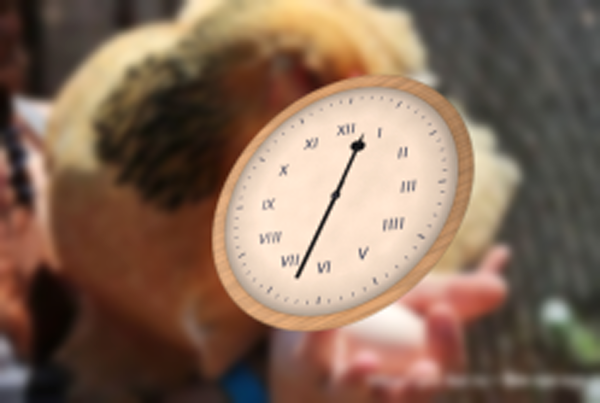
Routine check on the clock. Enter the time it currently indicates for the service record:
12:33
